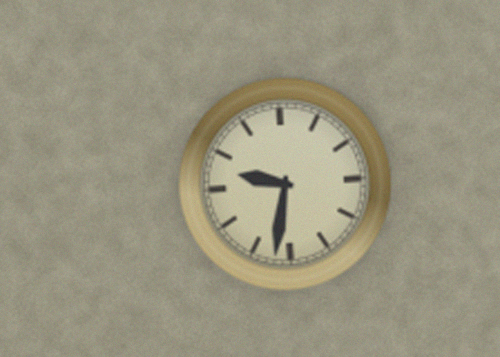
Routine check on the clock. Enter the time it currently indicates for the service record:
9:32
